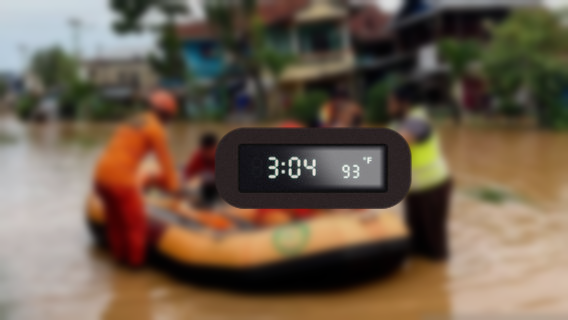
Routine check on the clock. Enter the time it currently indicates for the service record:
3:04
